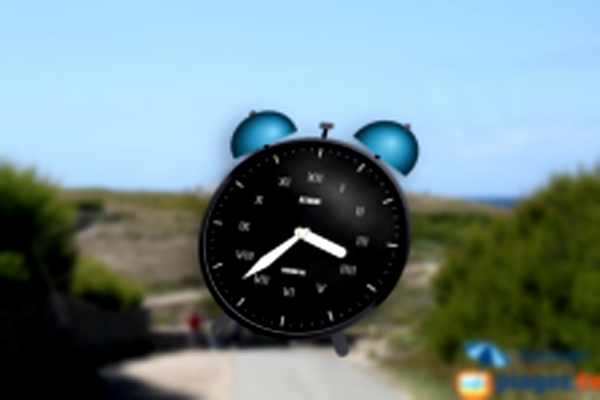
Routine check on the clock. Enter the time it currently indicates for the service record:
3:37
